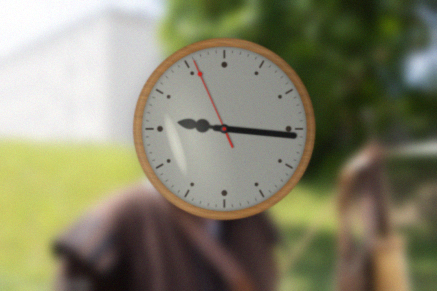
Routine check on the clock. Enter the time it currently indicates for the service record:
9:15:56
